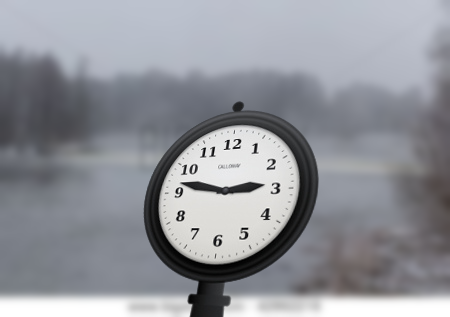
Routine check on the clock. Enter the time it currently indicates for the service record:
2:47
